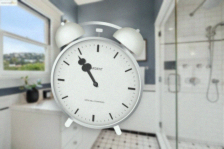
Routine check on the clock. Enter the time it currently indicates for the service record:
10:54
